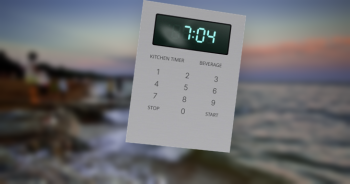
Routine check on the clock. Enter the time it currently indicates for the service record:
7:04
